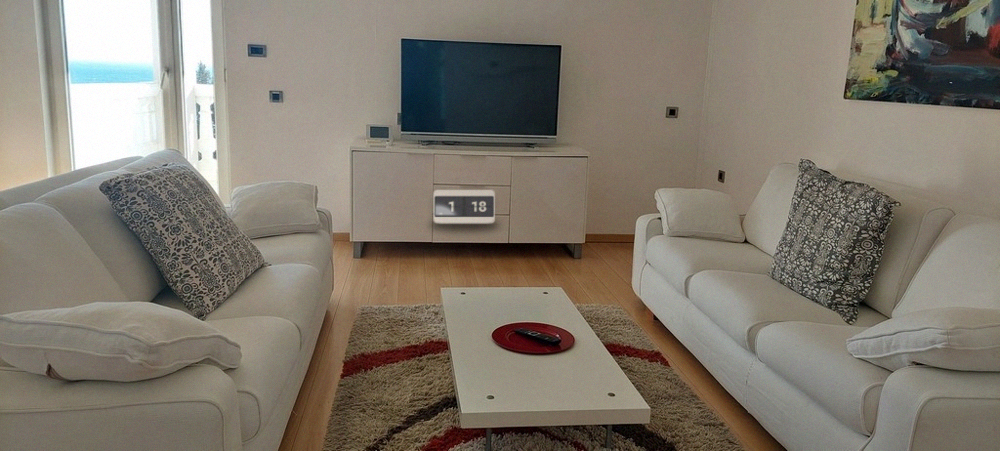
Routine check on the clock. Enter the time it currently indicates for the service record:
1:18
